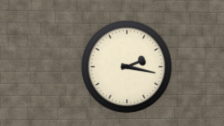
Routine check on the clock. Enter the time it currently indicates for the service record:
2:17
